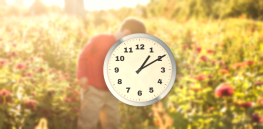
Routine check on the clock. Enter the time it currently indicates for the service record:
1:10
